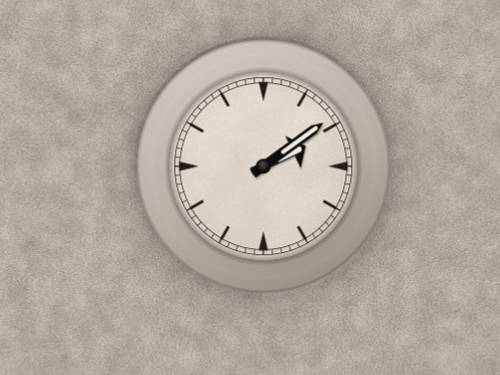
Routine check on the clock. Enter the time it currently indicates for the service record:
2:09
